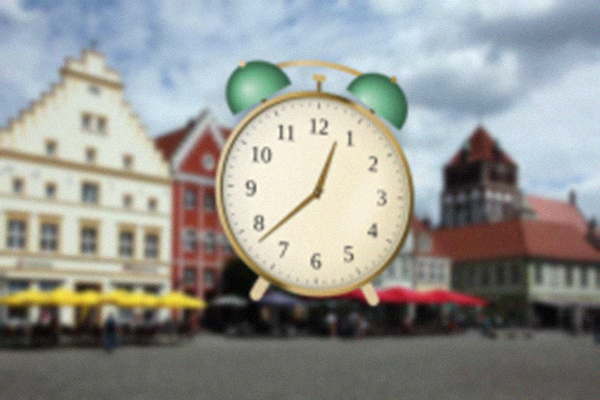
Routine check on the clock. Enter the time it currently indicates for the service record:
12:38
